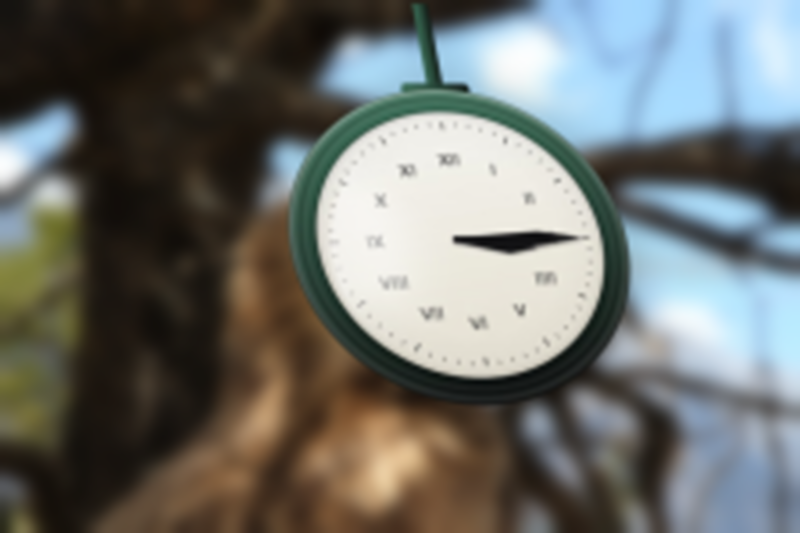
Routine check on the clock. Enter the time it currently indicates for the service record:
3:15
